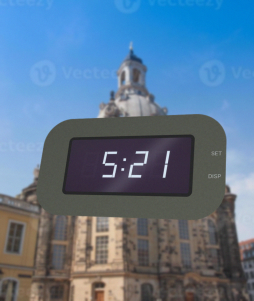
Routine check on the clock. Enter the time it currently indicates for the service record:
5:21
